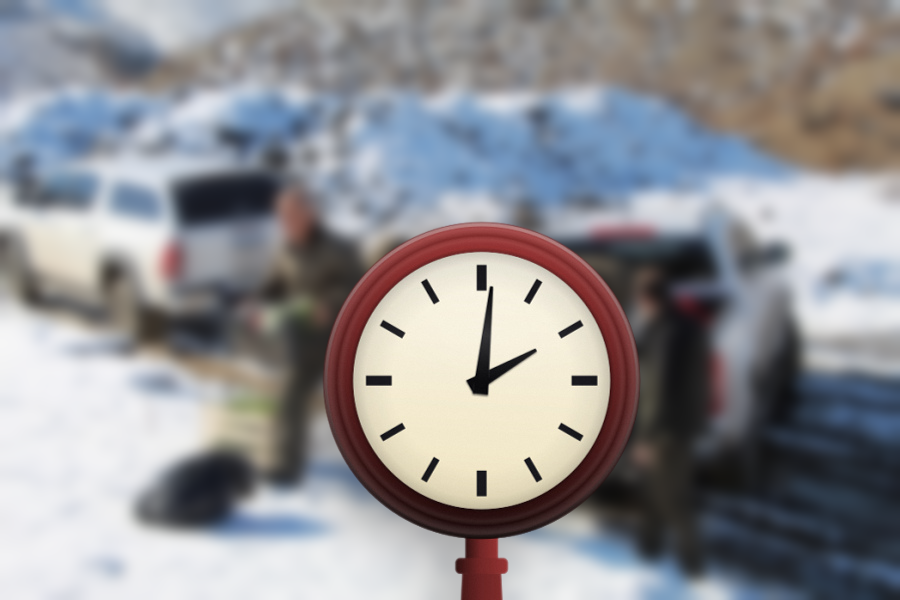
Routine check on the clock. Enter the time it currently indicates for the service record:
2:01
